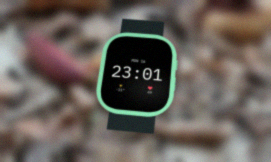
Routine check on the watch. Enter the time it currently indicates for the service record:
23:01
